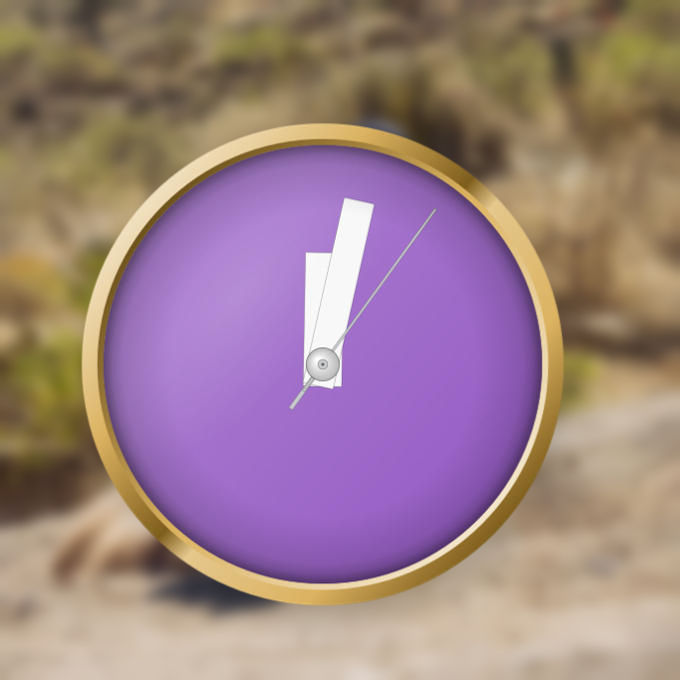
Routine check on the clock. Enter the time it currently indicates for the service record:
12:02:06
